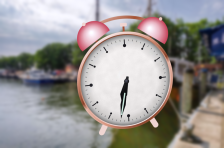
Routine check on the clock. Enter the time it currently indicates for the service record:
6:32
